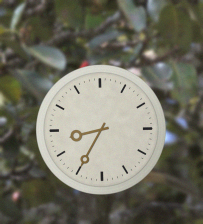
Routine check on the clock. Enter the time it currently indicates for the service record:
8:35
